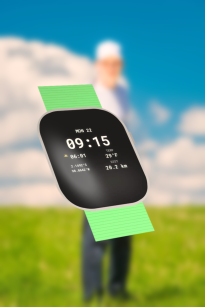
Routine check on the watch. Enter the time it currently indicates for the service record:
9:15
